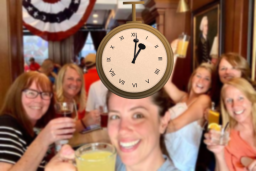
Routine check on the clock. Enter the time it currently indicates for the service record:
1:01
